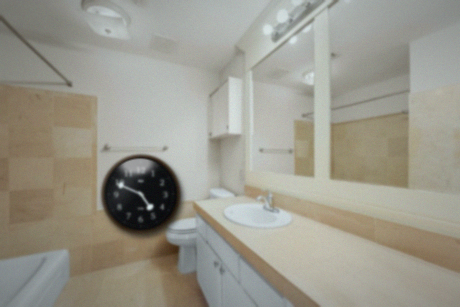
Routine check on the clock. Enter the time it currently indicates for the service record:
4:49
